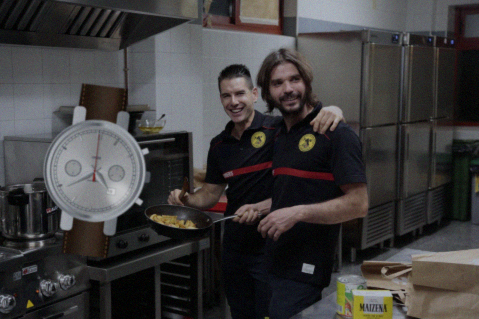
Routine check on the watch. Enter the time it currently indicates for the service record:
4:39
